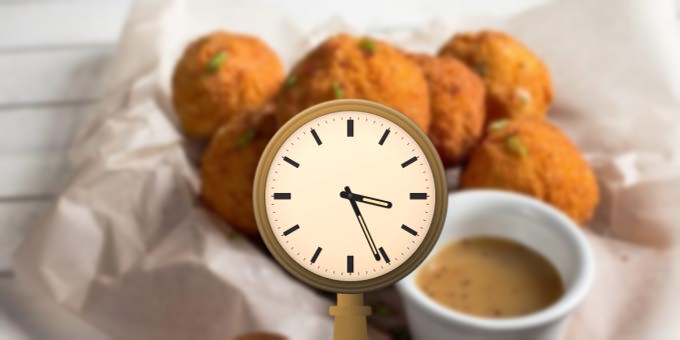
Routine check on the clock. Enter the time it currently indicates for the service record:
3:26
